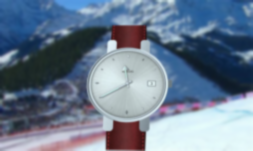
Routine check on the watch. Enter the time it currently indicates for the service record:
11:40
